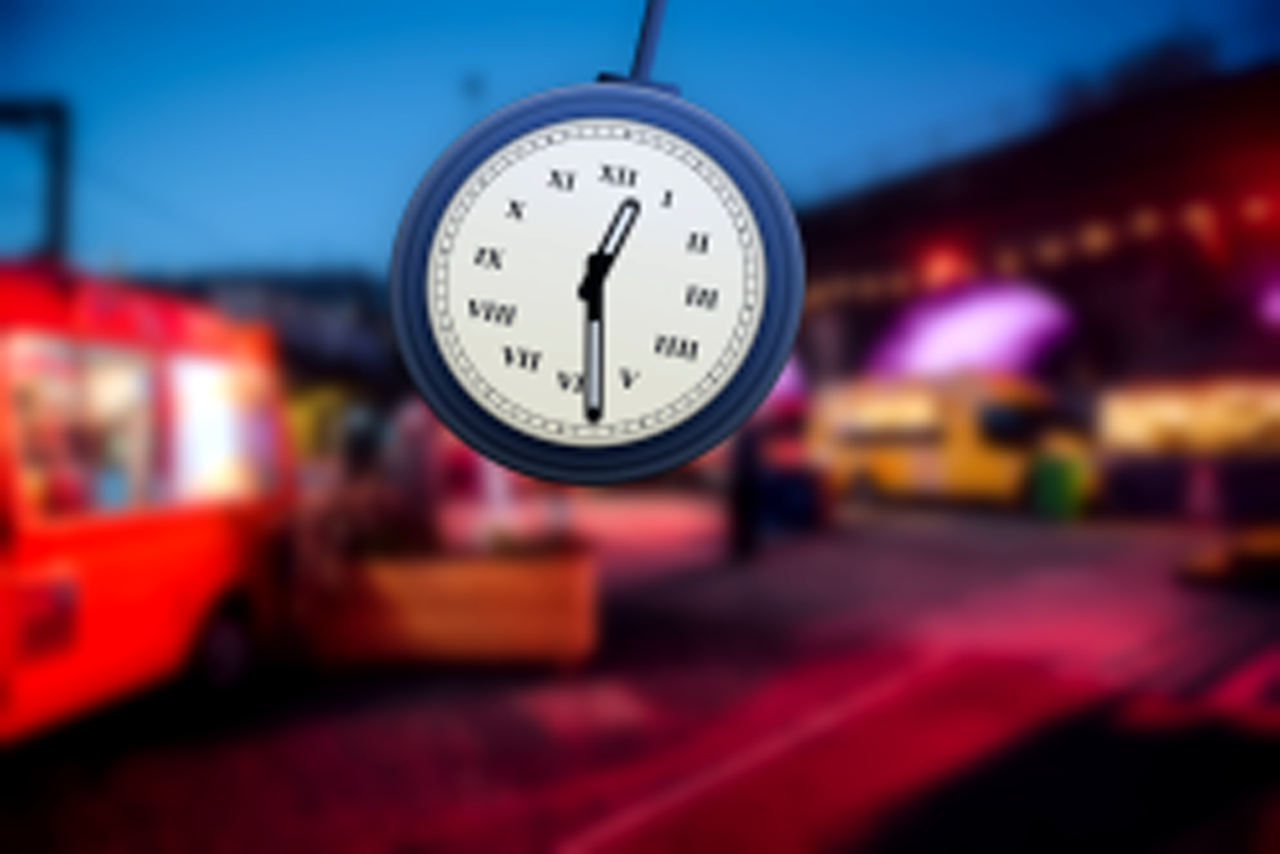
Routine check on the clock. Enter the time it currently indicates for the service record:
12:28
